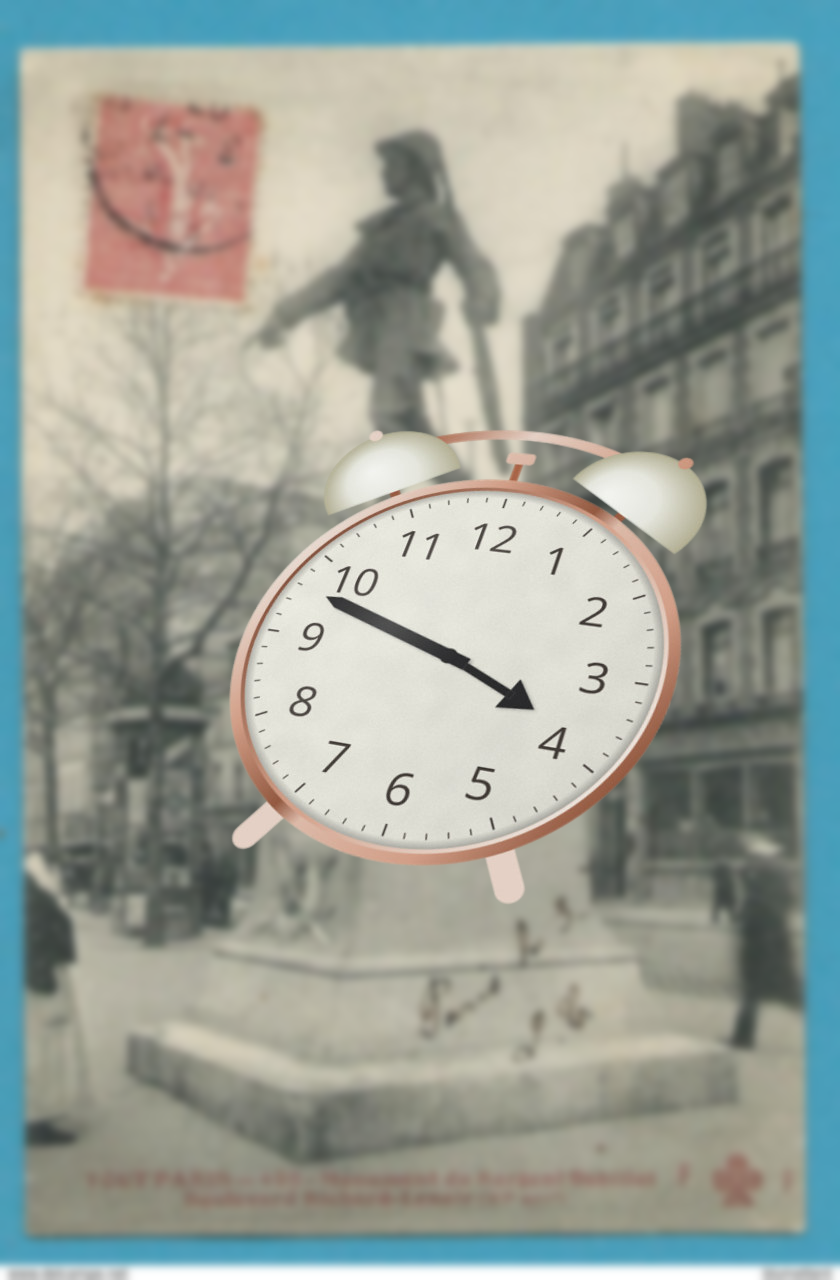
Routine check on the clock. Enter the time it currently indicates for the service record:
3:48
